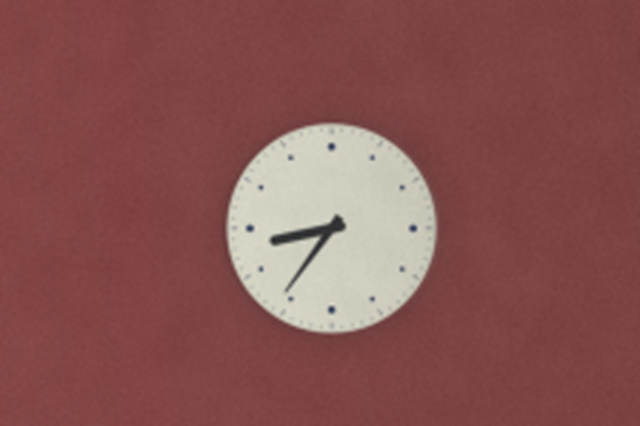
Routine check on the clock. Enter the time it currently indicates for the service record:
8:36
